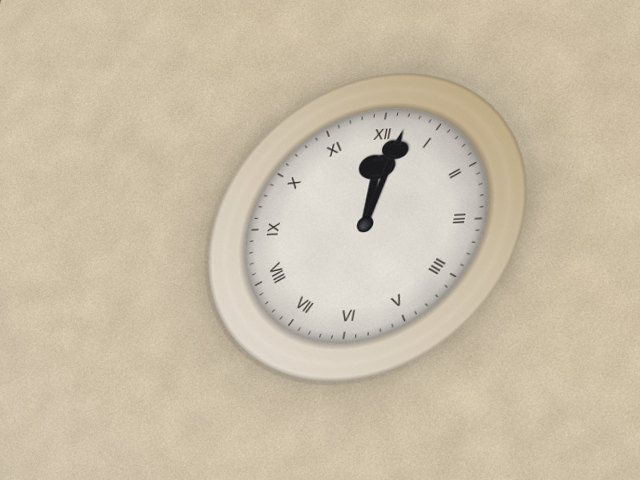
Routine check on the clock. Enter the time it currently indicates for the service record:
12:02
